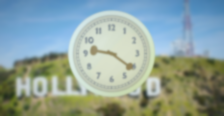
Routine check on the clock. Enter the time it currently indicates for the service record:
9:21
